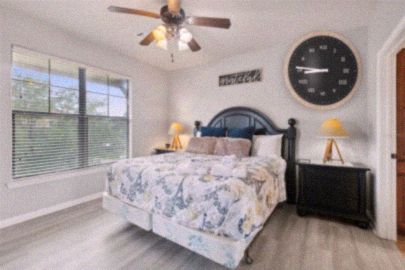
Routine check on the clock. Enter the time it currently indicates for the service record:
8:46
